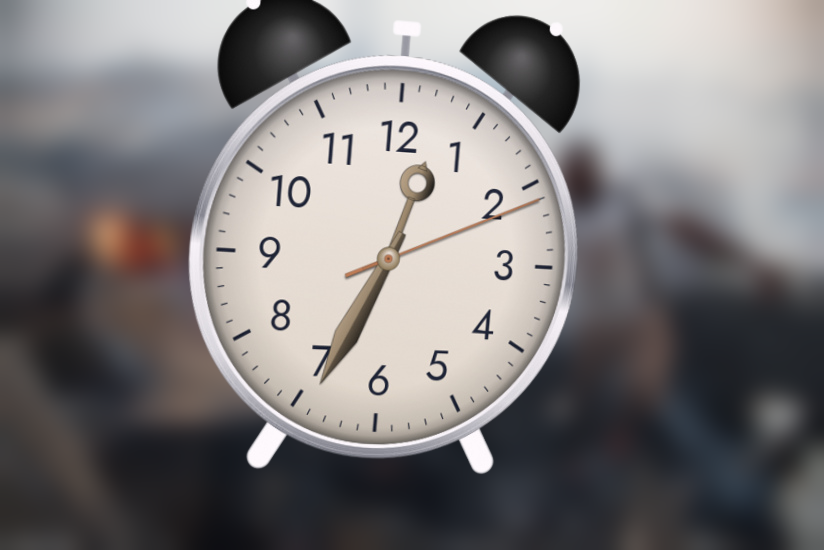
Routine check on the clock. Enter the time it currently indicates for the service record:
12:34:11
